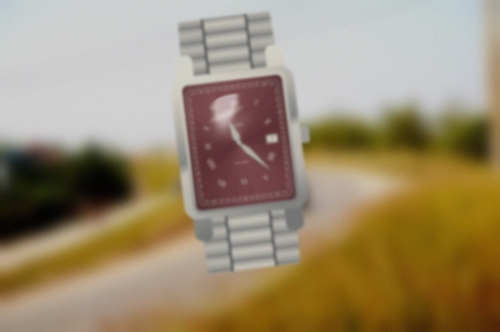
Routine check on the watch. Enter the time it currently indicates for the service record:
11:23
